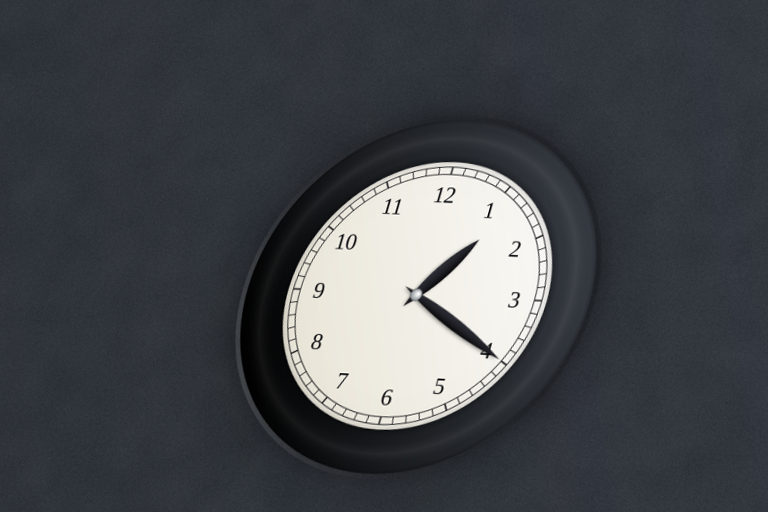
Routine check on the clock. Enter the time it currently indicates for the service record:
1:20
